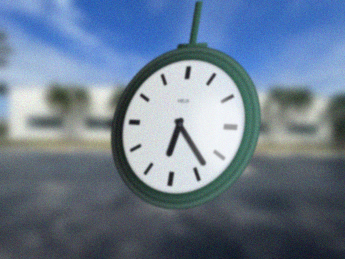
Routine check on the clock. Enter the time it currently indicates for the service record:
6:23
